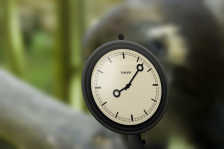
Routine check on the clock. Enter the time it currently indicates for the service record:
8:07
